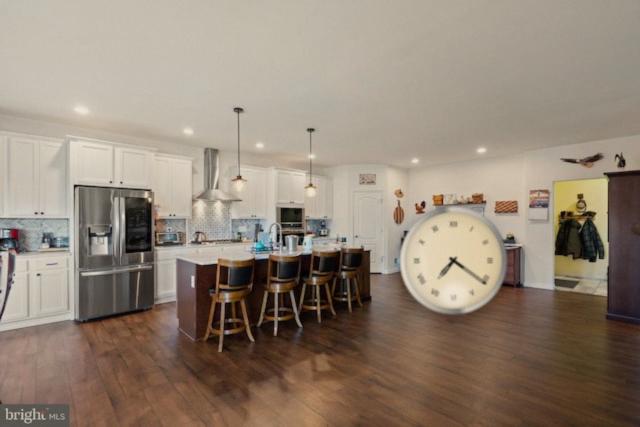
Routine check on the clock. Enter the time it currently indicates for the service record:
7:21
